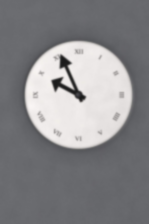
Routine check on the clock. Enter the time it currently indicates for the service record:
9:56
